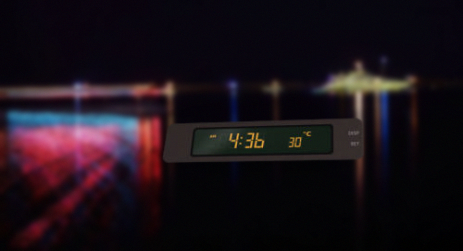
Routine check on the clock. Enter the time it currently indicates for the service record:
4:36
